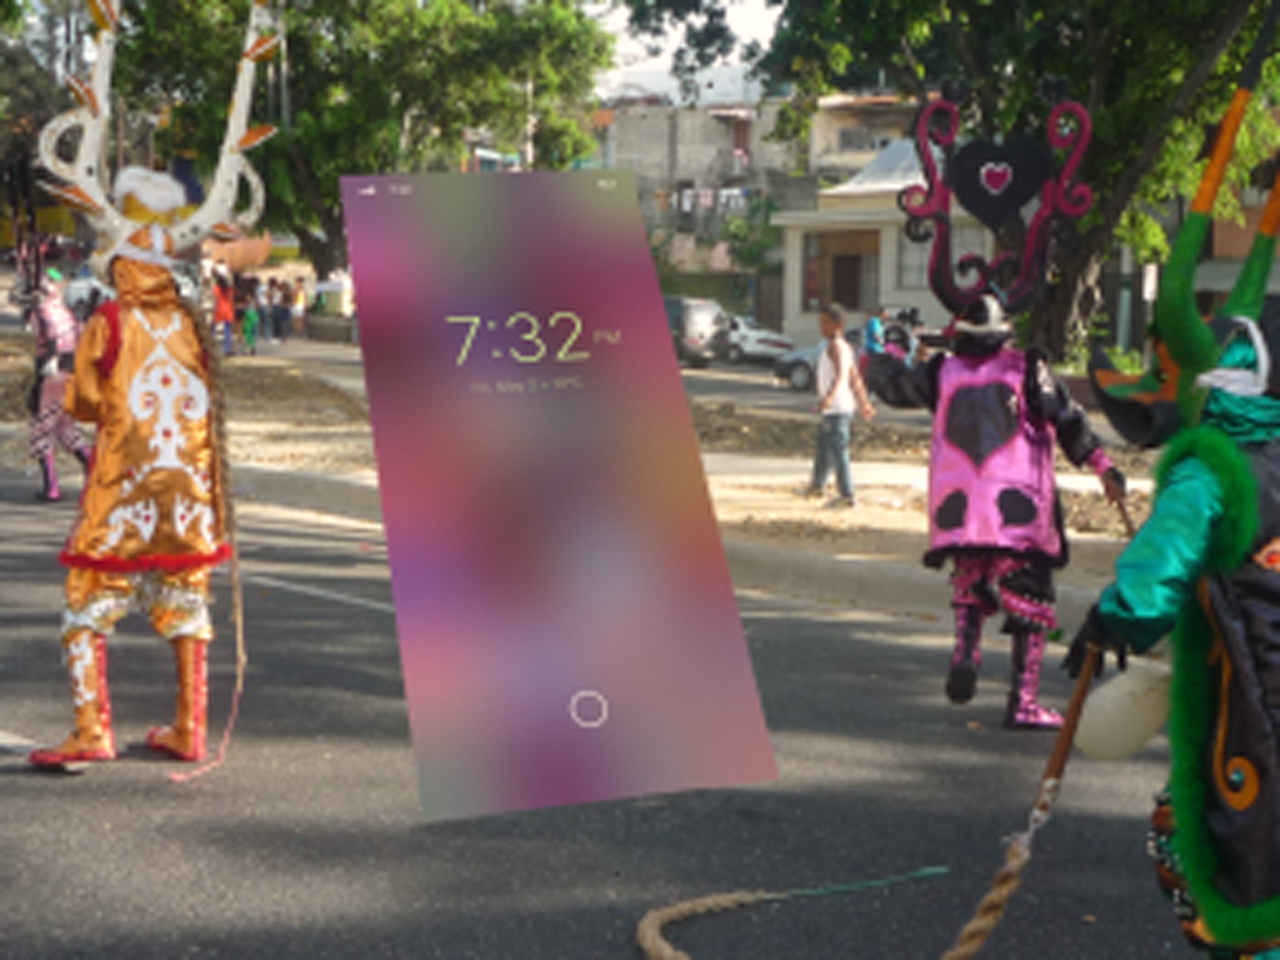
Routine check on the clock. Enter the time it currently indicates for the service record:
7:32
